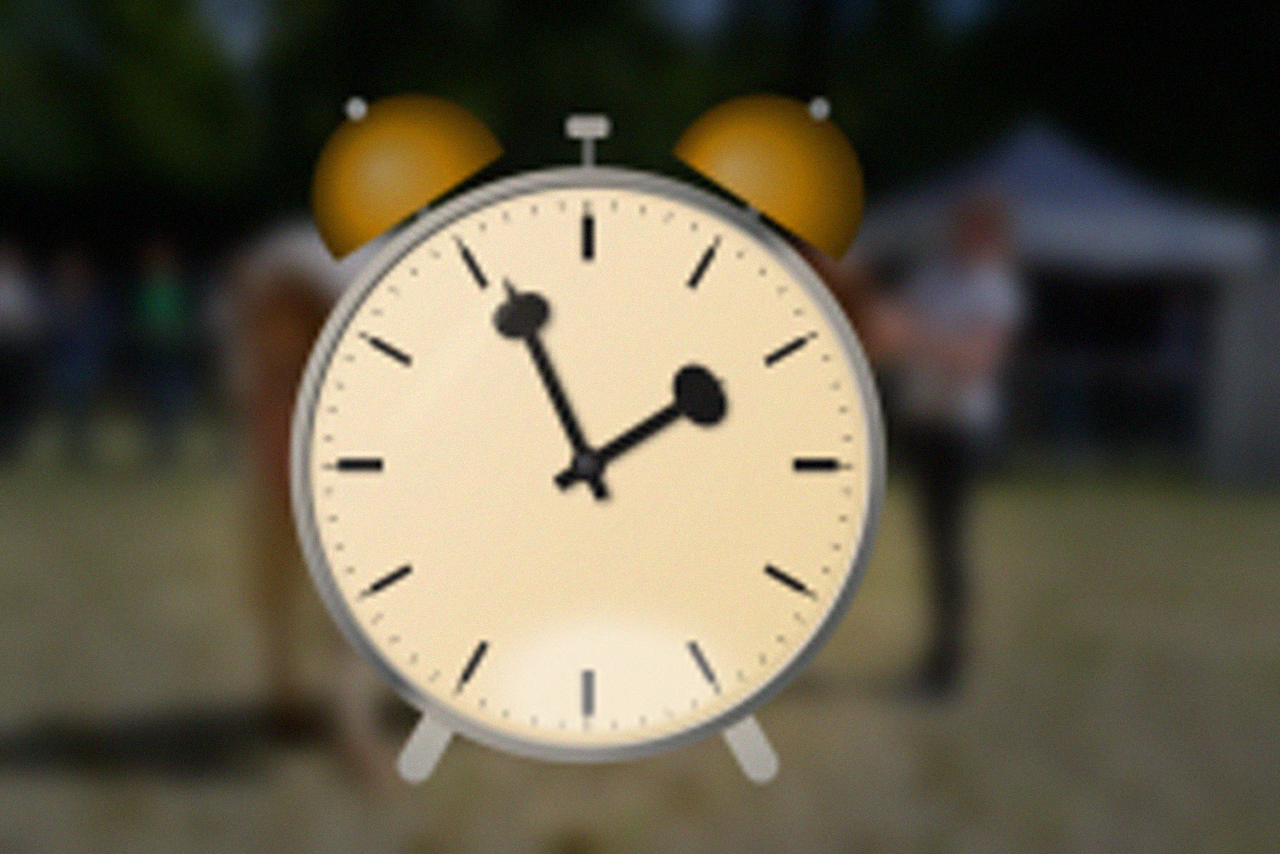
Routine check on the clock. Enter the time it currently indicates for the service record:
1:56
